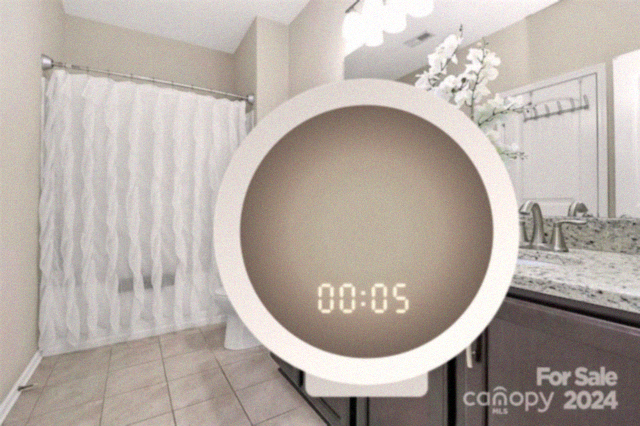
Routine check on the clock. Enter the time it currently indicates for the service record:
0:05
